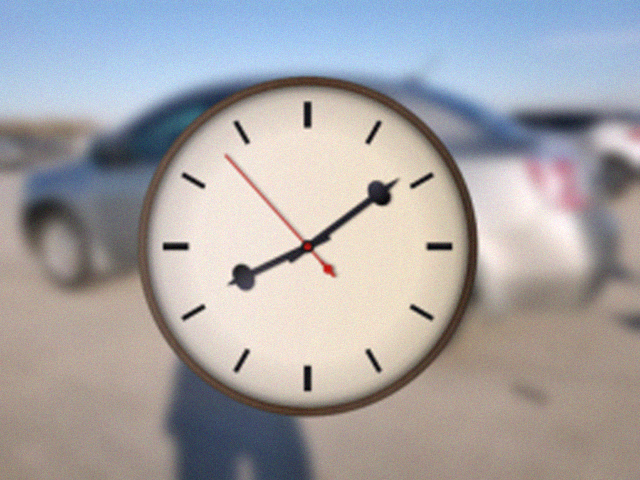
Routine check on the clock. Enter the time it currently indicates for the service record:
8:08:53
